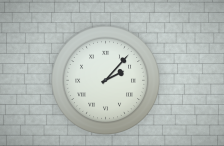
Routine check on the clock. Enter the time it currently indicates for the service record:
2:07
